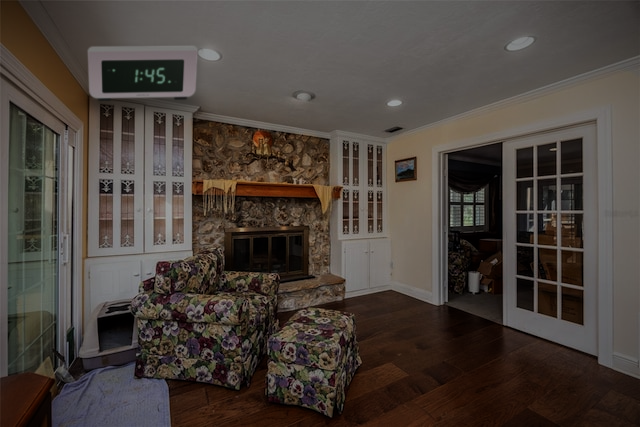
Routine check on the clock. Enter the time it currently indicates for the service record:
1:45
